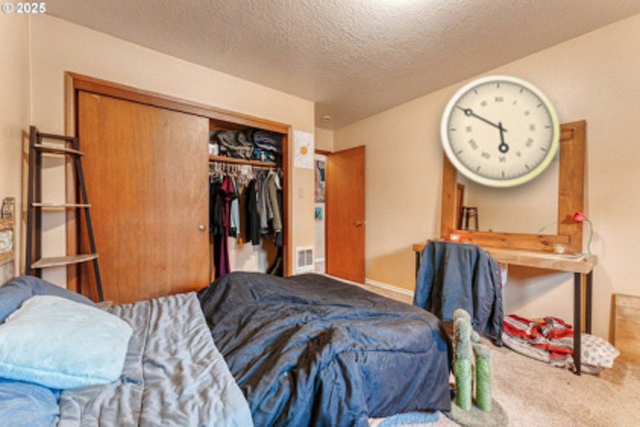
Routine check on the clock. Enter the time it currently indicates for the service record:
5:50
